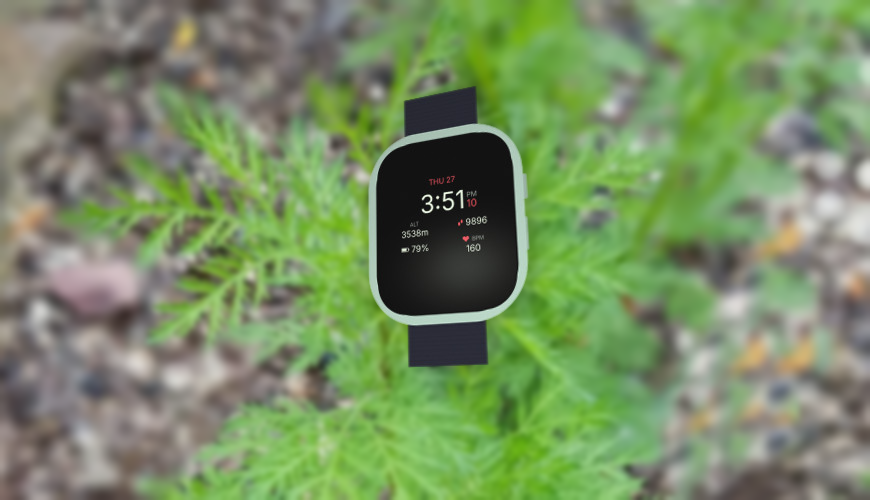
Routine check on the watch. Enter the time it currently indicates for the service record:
3:51:10
